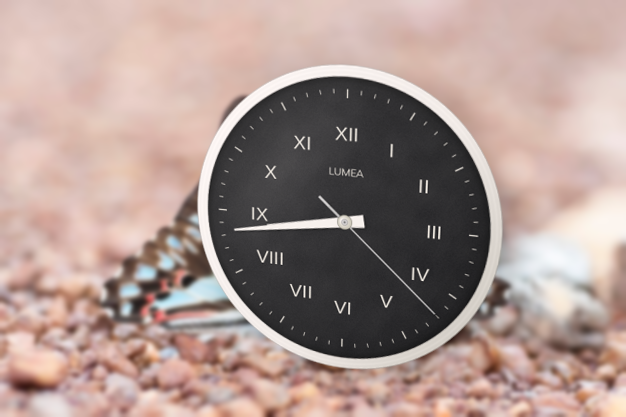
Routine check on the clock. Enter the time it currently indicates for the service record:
8:43:22
